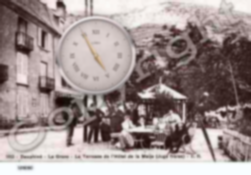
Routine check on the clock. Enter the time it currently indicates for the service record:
4:55
